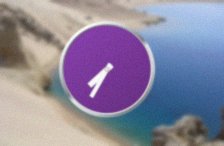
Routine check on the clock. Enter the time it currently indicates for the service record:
7:35
